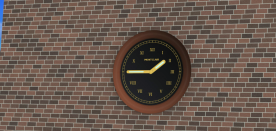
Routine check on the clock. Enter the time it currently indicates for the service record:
1:45
